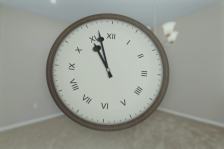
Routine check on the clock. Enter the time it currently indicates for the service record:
10:57
